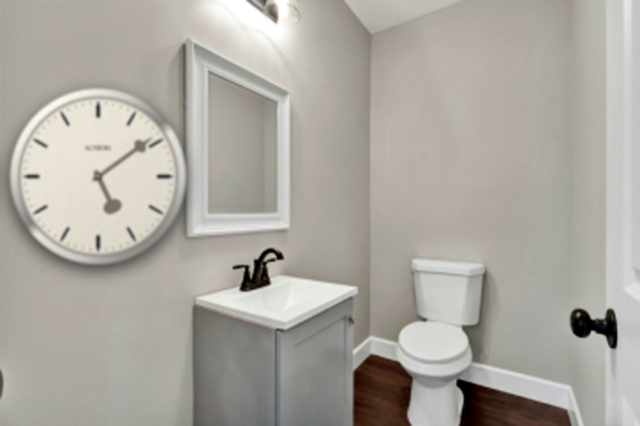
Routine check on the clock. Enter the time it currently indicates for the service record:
5:09
